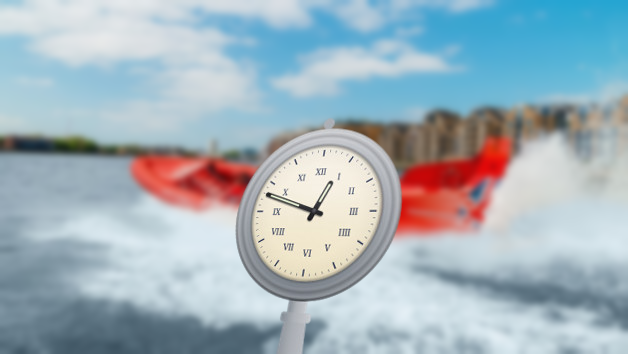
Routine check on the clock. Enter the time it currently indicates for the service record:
12:48
